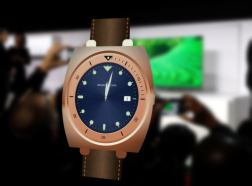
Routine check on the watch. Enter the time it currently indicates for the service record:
12:02
